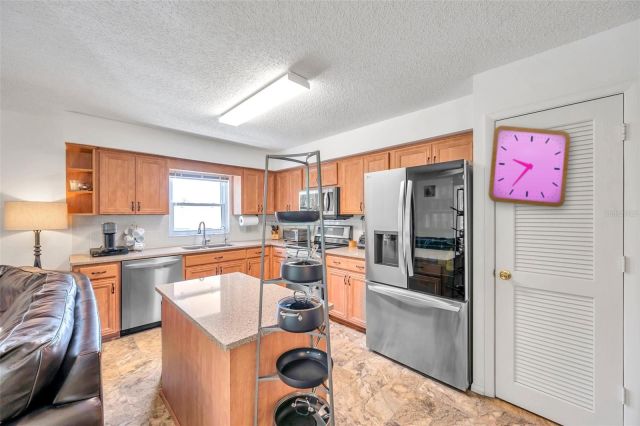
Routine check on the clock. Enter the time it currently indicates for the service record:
9:36
